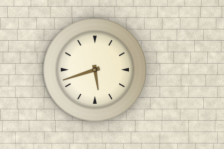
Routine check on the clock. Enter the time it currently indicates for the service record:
5:42
